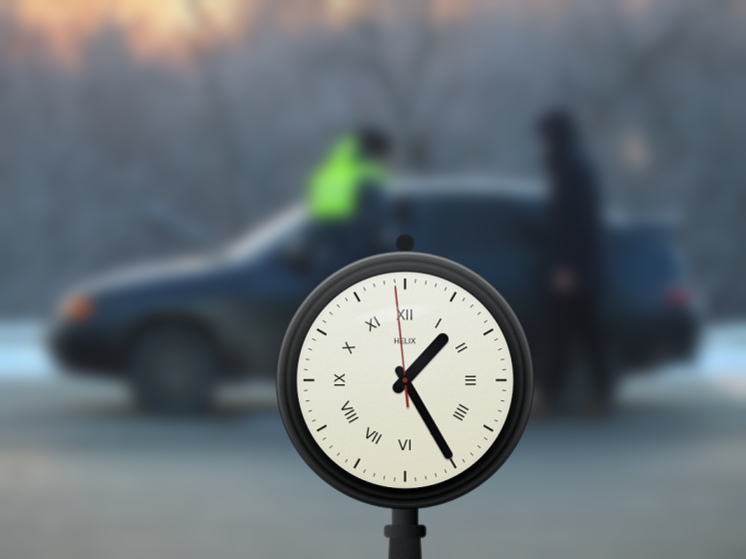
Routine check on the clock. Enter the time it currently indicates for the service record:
1:24:59
